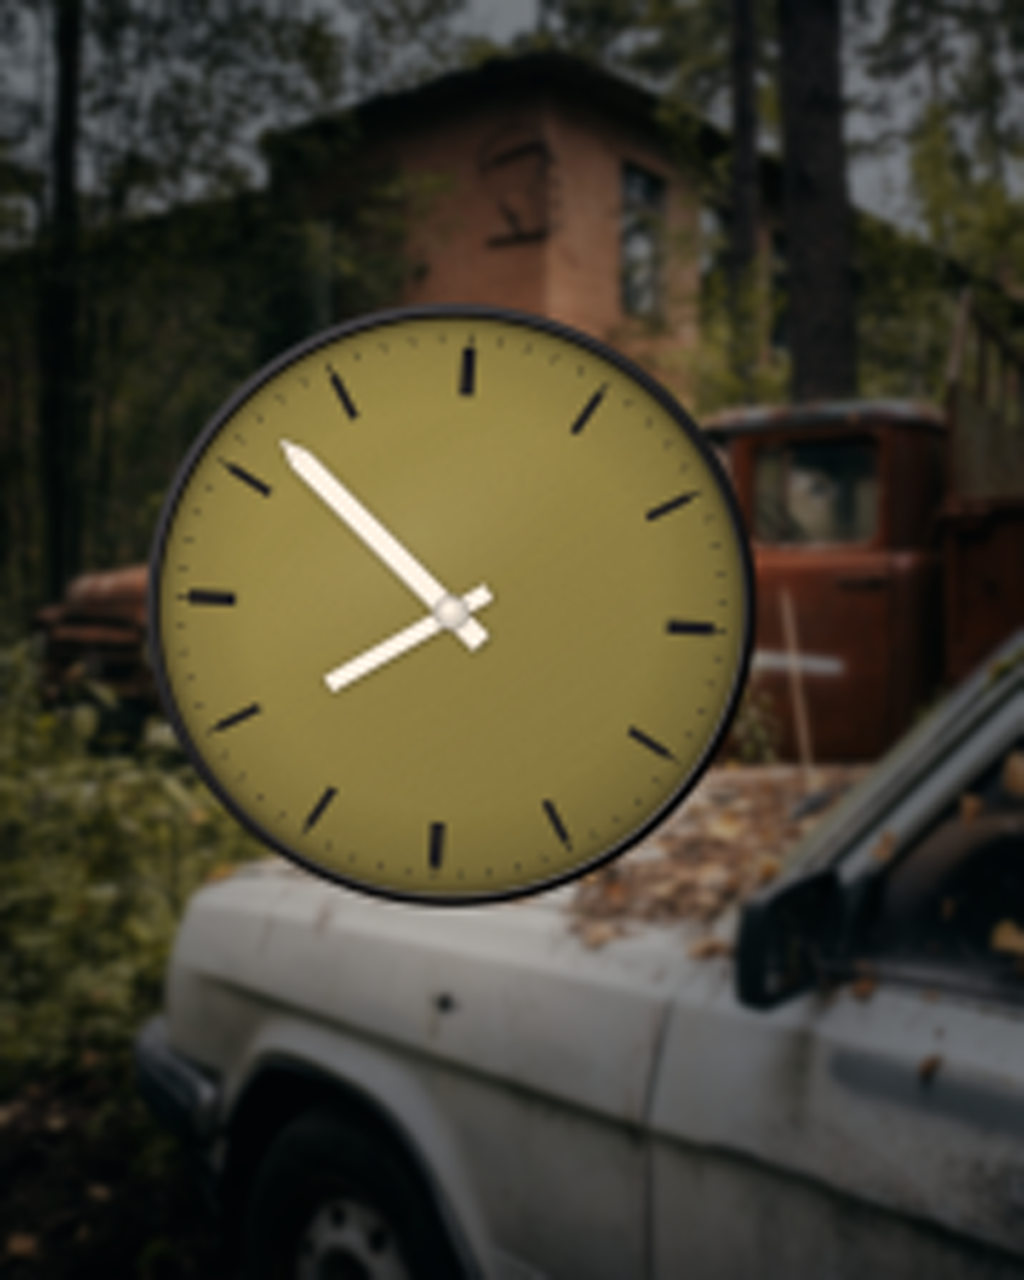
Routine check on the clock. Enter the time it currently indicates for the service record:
7:52
